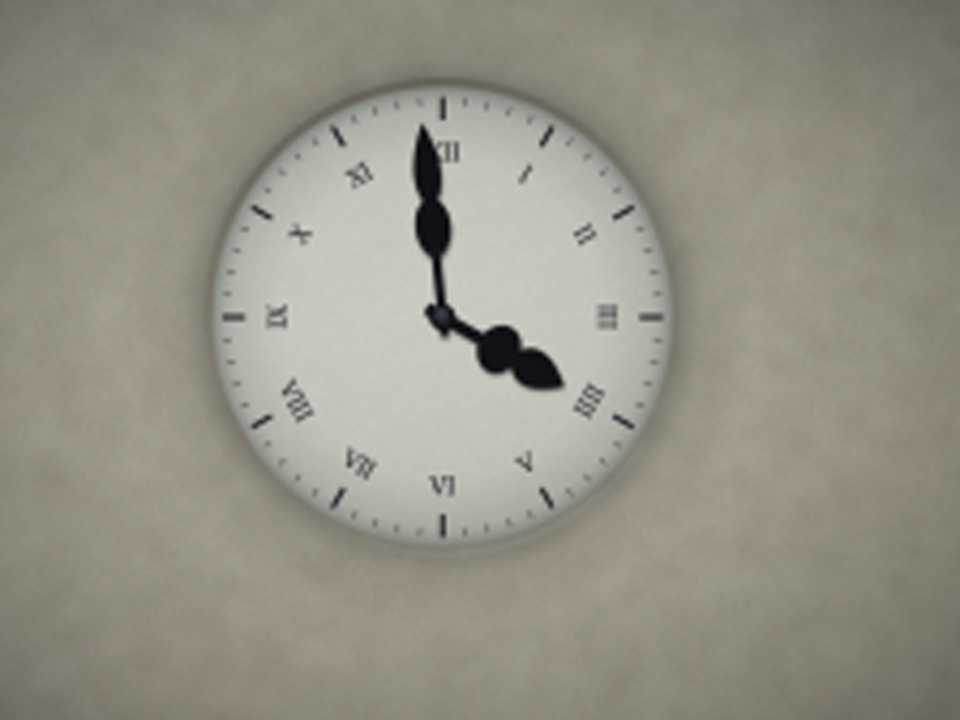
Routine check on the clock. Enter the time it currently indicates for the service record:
3:59
